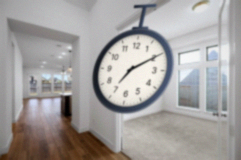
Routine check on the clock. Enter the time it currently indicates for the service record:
7:10
